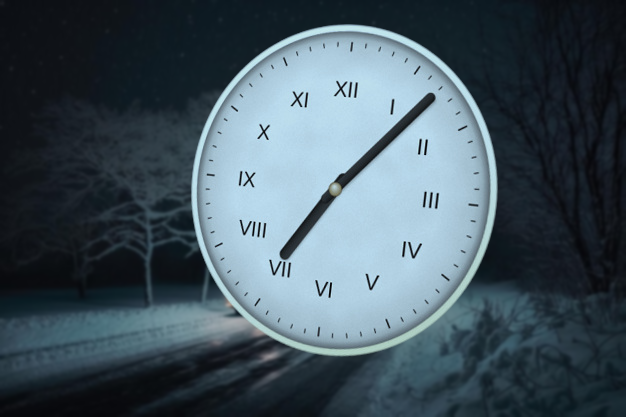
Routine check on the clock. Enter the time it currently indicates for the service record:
7:07
